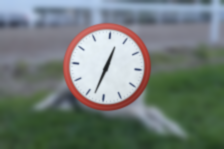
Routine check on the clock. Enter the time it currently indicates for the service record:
12:33
